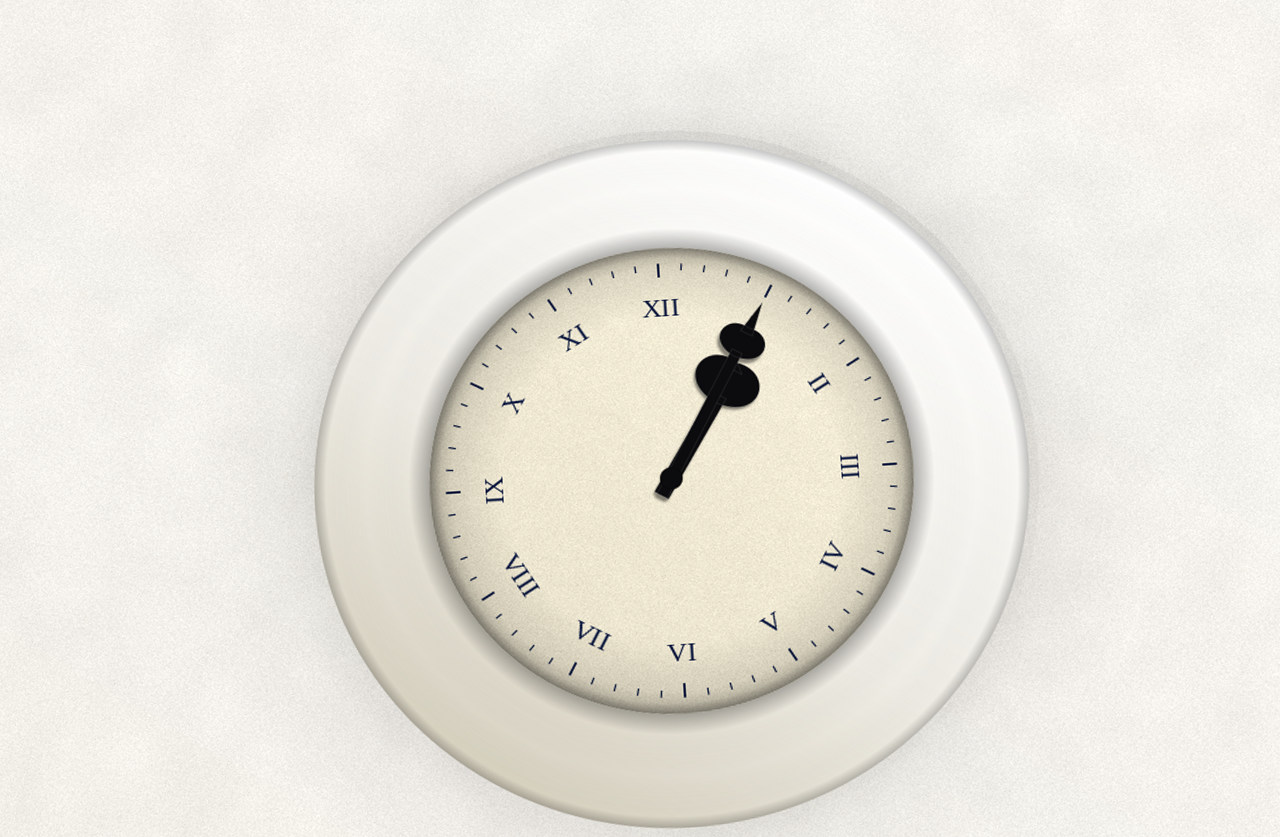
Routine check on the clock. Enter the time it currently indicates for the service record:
1:05
